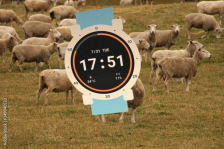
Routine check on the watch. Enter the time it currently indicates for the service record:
17:51
